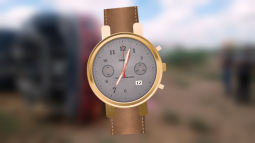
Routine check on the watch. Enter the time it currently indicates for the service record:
7:03
